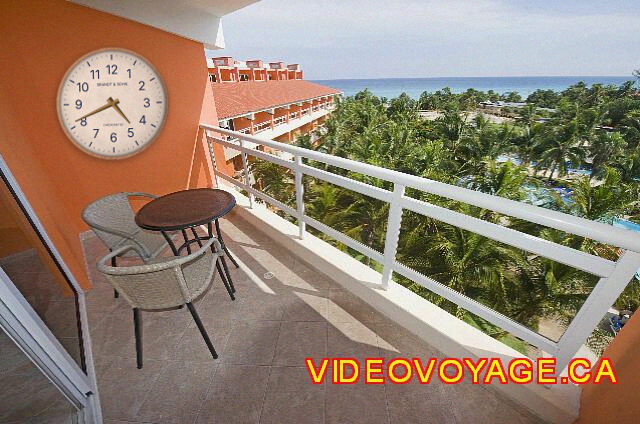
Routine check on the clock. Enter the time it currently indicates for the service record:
4:41
